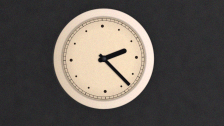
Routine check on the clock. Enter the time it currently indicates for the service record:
2:23
